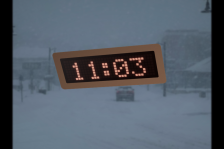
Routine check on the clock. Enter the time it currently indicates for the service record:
11:03
